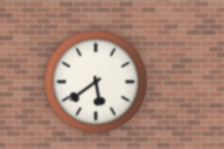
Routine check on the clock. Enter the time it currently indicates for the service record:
5:39
